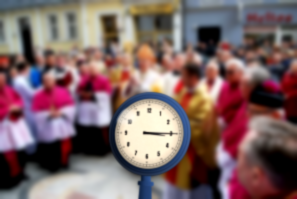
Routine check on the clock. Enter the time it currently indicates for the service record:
3:15
